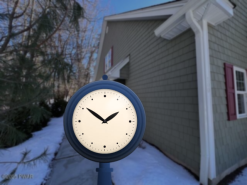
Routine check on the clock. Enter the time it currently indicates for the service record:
1:51
